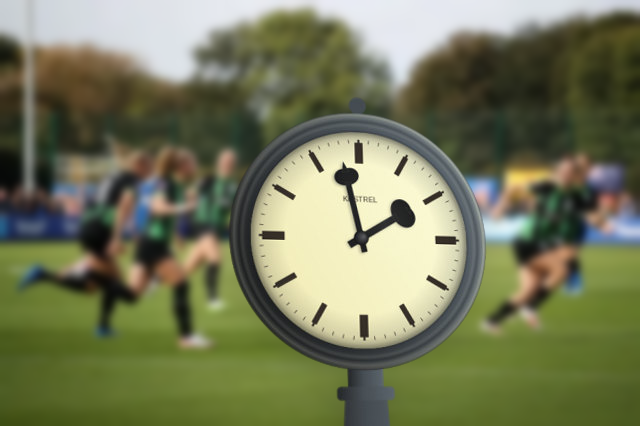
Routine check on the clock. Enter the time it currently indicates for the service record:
1:58
